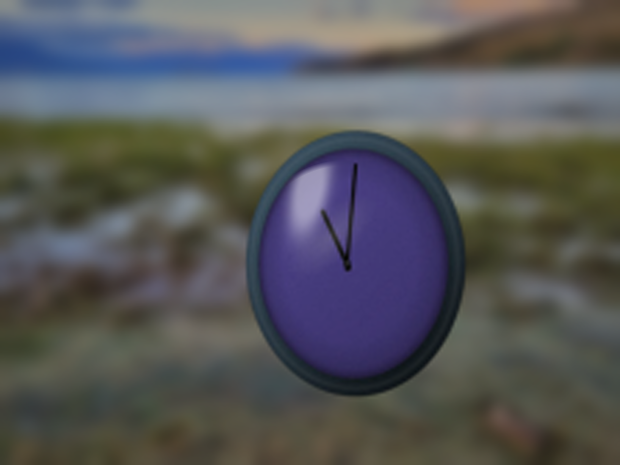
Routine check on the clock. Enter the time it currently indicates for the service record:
11:01
